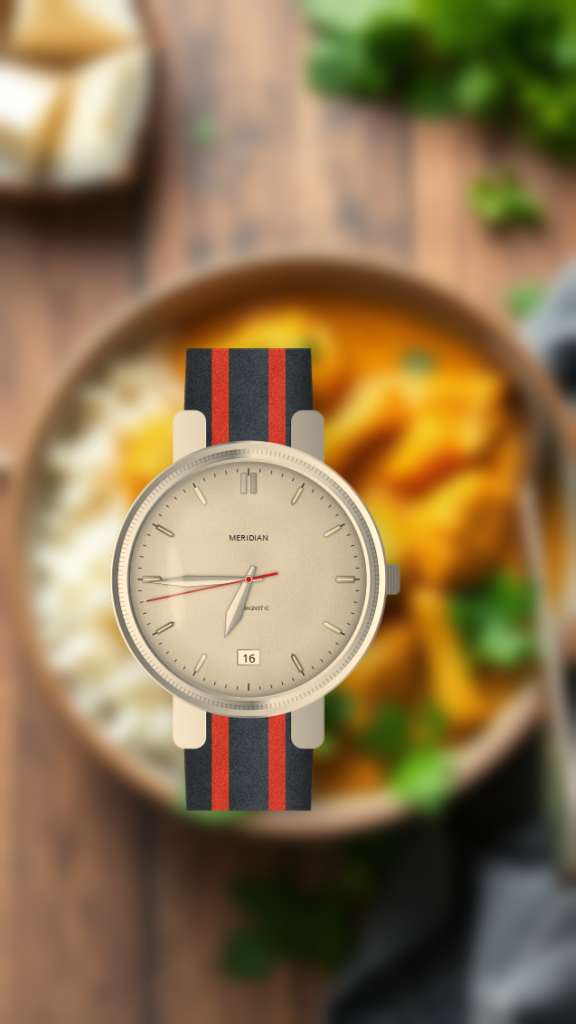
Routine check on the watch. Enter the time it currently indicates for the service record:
6:44:43
